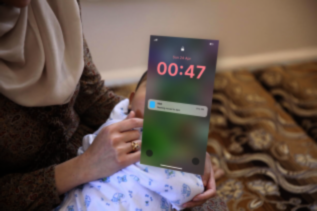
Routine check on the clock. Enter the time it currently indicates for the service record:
0:47
